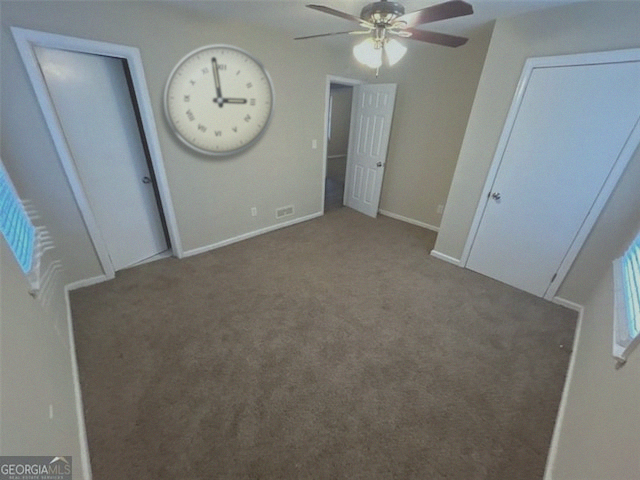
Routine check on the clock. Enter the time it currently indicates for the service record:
2:58
